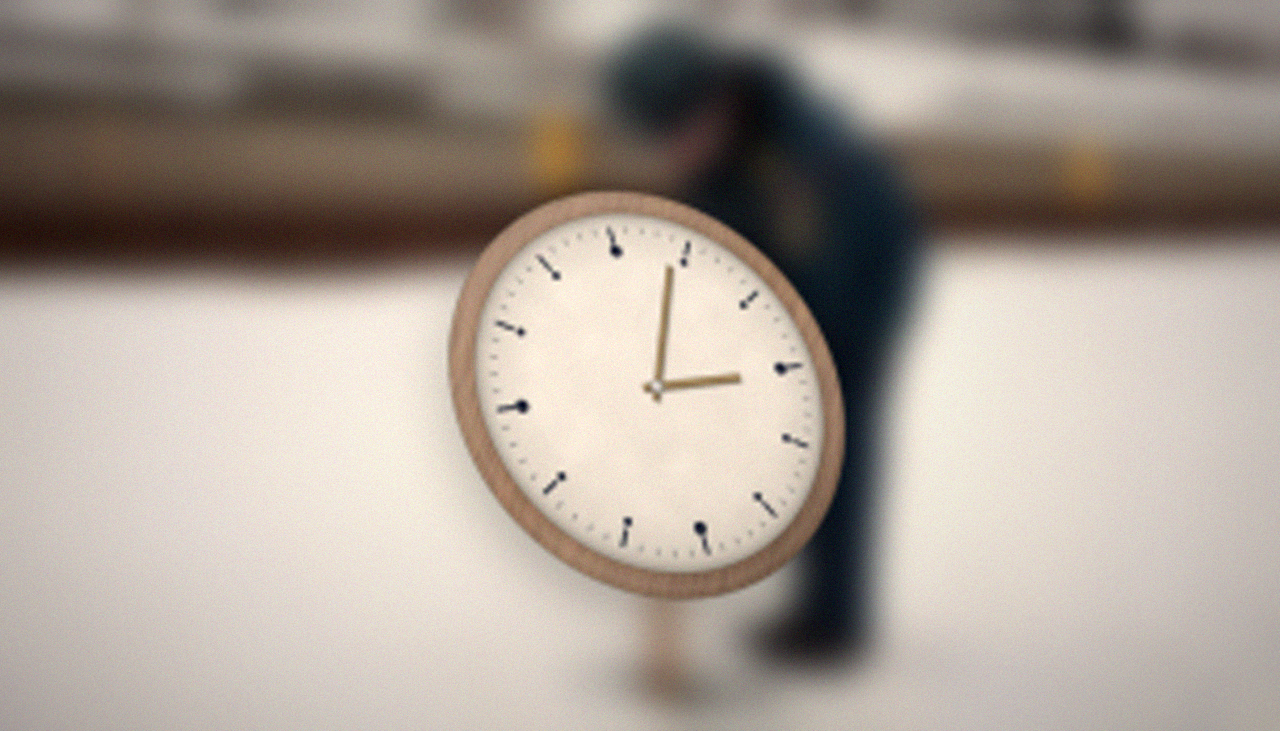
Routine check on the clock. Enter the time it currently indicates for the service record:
3:04
